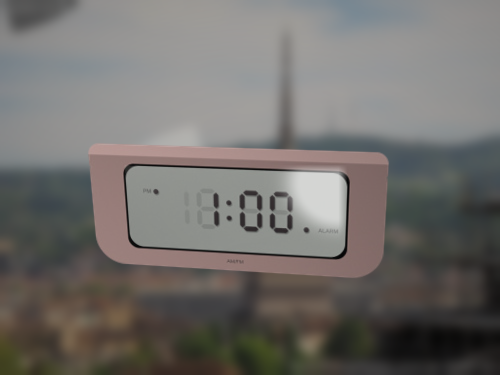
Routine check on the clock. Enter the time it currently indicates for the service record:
1:00
